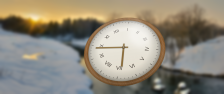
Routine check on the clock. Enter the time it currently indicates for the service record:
6:49
